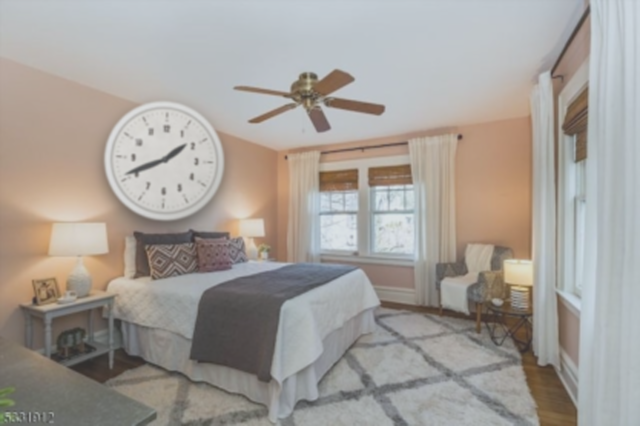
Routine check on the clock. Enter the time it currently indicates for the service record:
1:41
